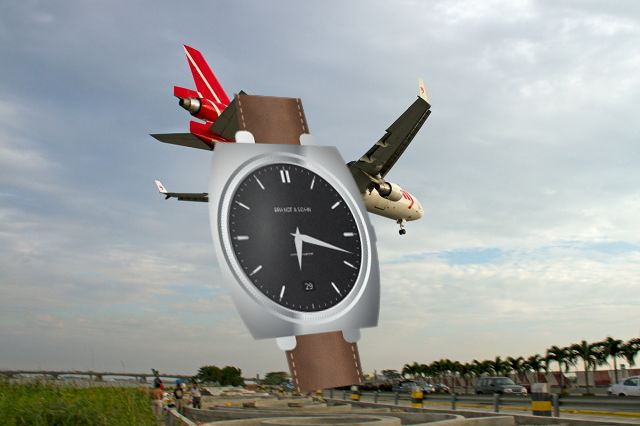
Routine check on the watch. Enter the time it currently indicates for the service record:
6:18
